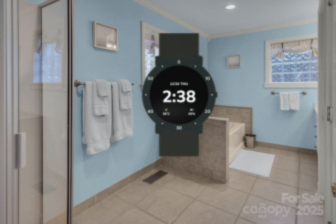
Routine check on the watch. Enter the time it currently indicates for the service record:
2:38
